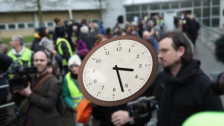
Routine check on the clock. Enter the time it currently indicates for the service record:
3:27
